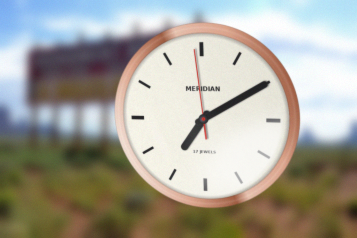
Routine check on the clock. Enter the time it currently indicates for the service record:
7:09:59
